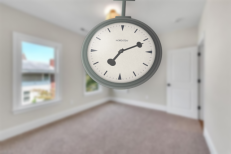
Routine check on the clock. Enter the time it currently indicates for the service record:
7:11
